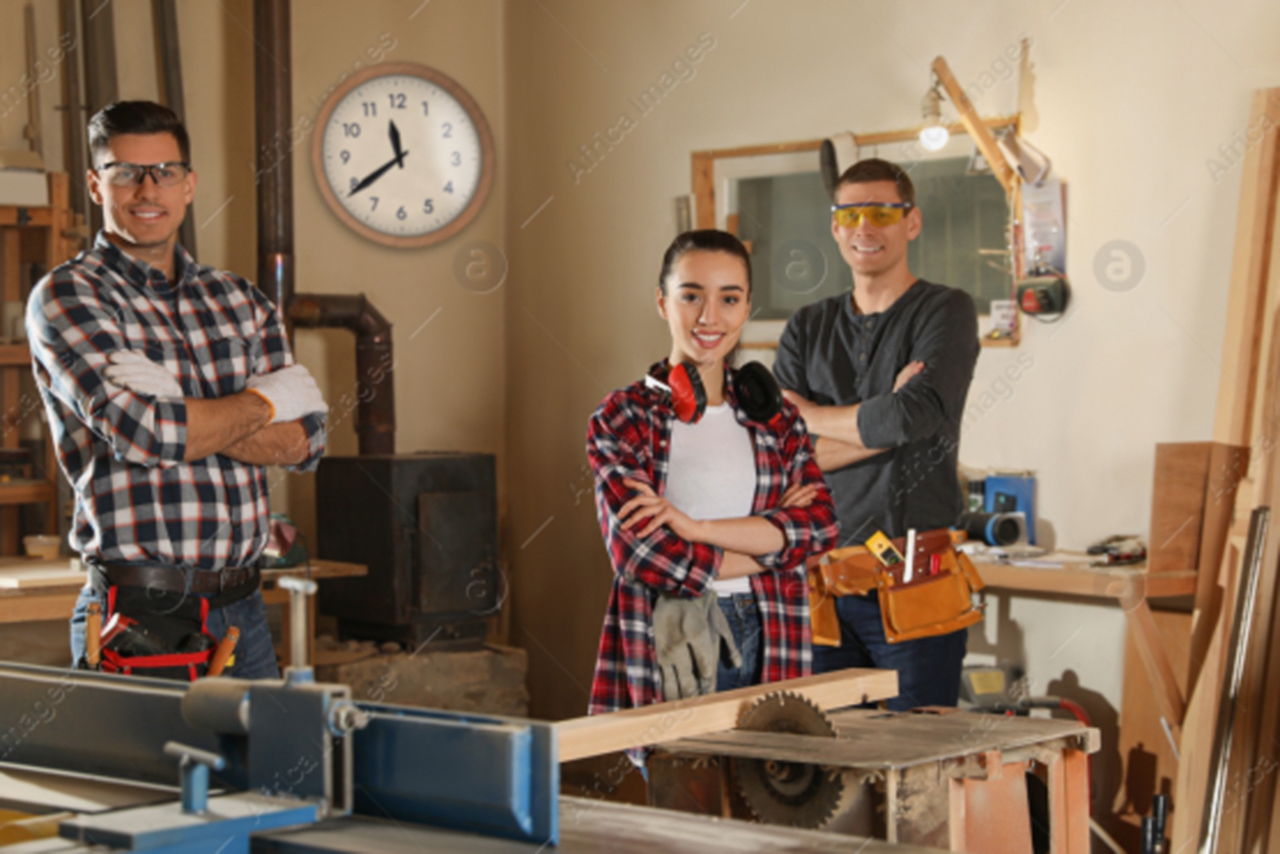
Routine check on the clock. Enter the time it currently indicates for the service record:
11:39
